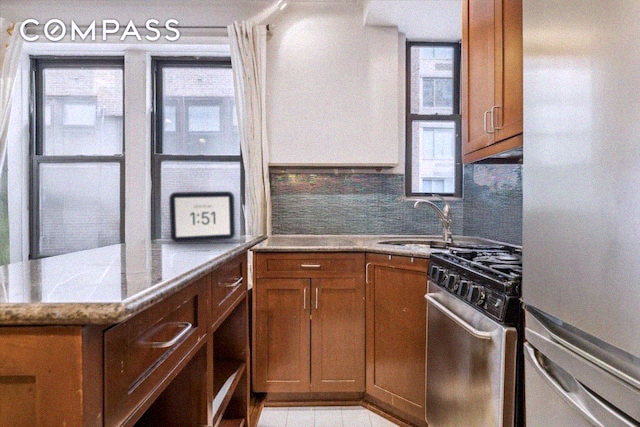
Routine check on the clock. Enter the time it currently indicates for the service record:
1:51
